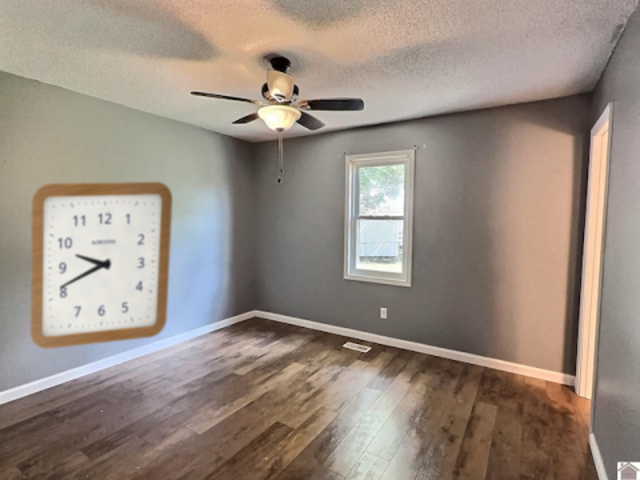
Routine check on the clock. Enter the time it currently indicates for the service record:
9:41
